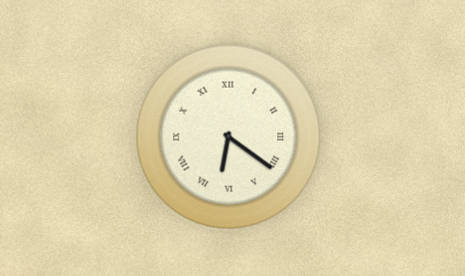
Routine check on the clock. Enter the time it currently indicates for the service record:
6:21
